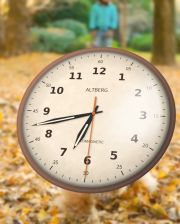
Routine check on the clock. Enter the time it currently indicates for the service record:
6:42:30
